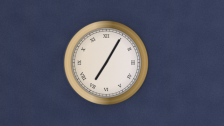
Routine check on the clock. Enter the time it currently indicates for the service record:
7:05
